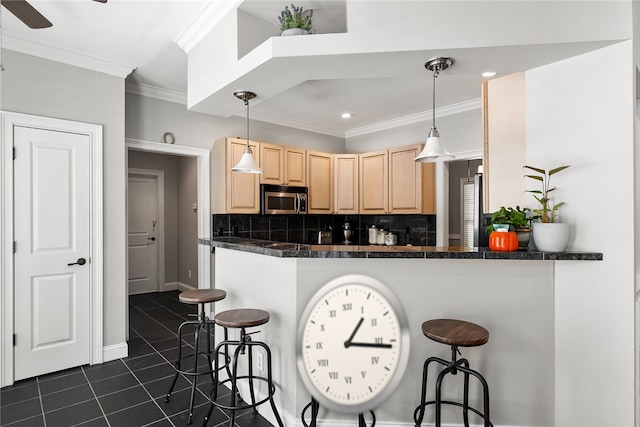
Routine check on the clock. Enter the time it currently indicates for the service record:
1:16
